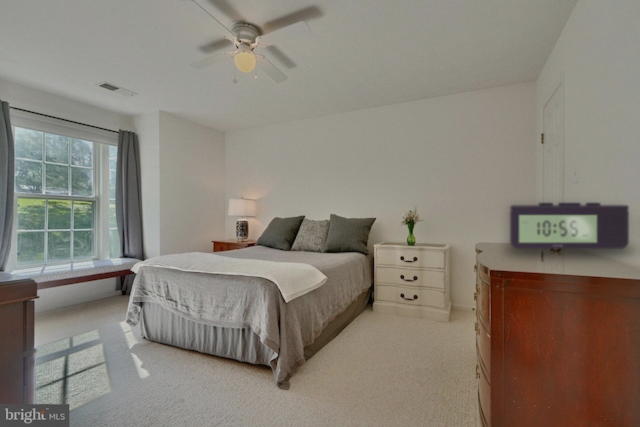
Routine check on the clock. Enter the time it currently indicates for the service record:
10:55
